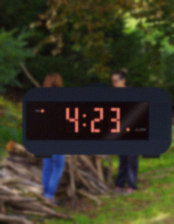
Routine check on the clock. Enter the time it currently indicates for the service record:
4:23
